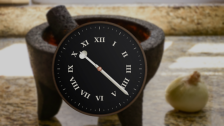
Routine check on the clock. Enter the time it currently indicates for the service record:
10:22
